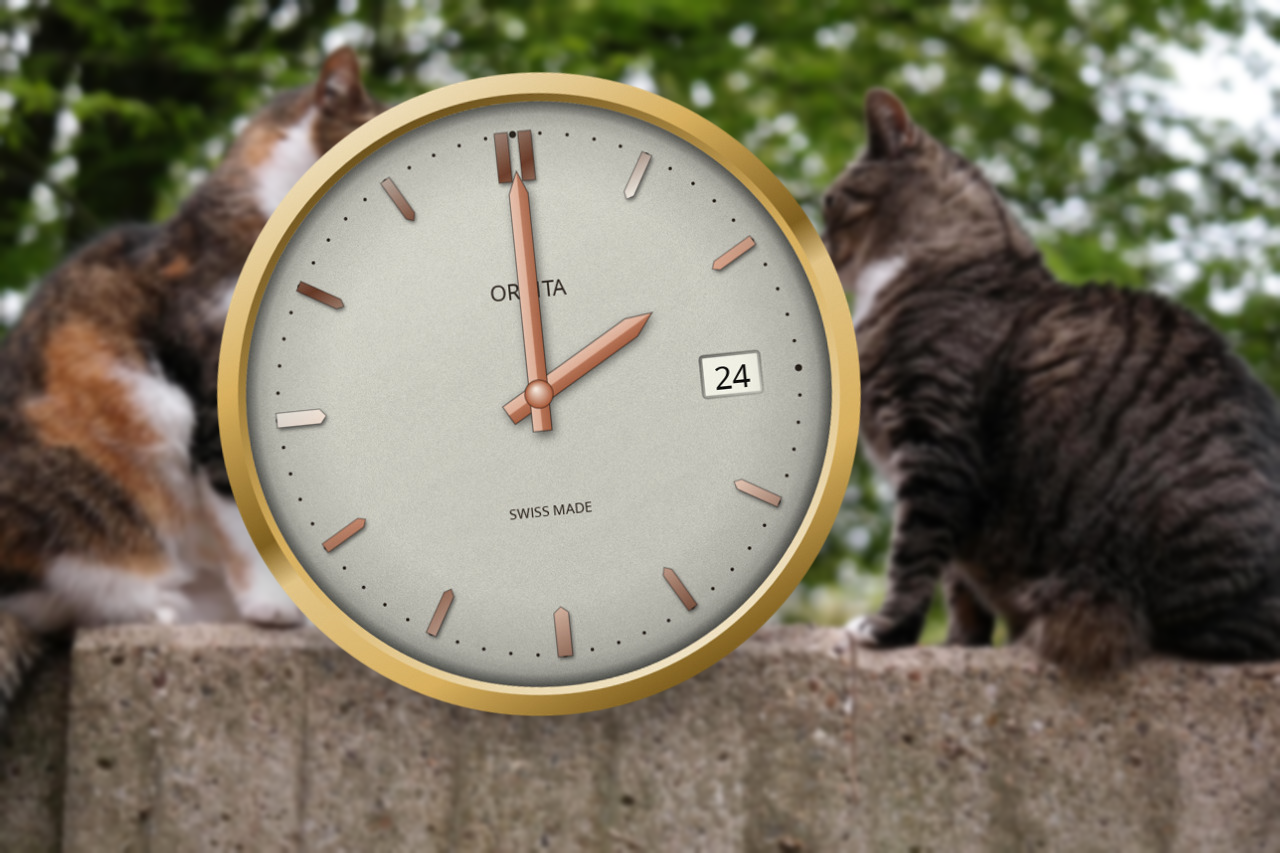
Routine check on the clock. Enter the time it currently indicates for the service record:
2:00
